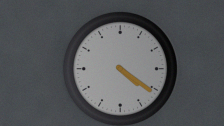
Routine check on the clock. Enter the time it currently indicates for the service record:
4:21
